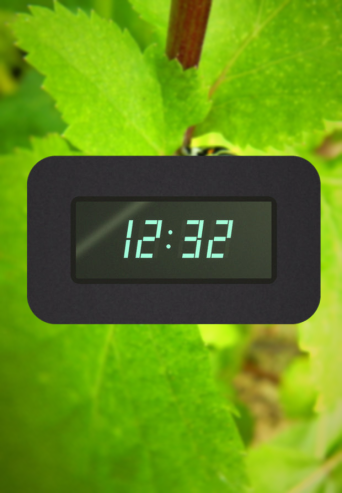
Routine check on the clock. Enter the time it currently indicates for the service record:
12:32
